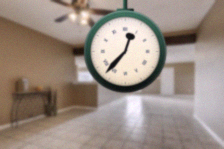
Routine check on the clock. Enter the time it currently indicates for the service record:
12:37
